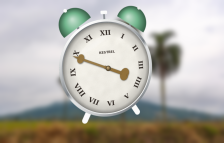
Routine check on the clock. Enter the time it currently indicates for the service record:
3:49
